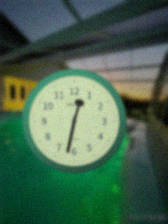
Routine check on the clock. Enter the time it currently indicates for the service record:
12:32
